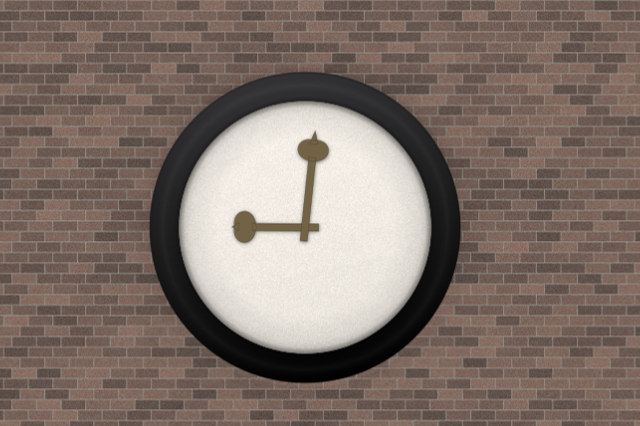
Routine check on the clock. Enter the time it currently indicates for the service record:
9:01
